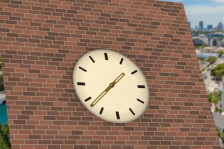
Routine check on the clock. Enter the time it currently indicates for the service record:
1:38
